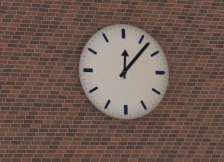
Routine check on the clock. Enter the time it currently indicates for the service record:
12:07
